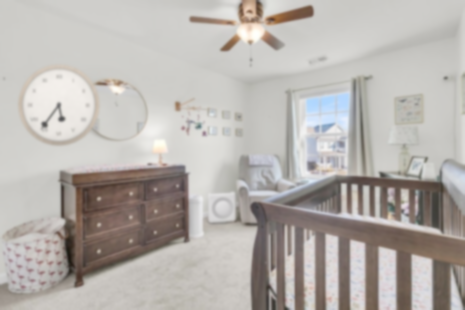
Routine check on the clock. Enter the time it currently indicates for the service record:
5:36
